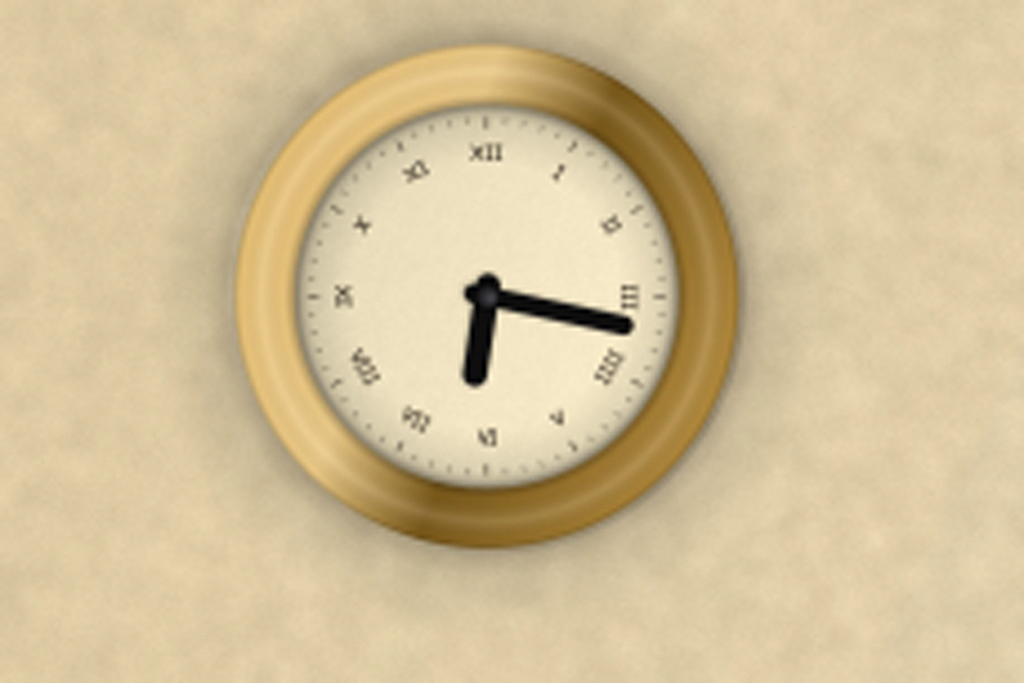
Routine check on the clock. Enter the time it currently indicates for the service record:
6:17
